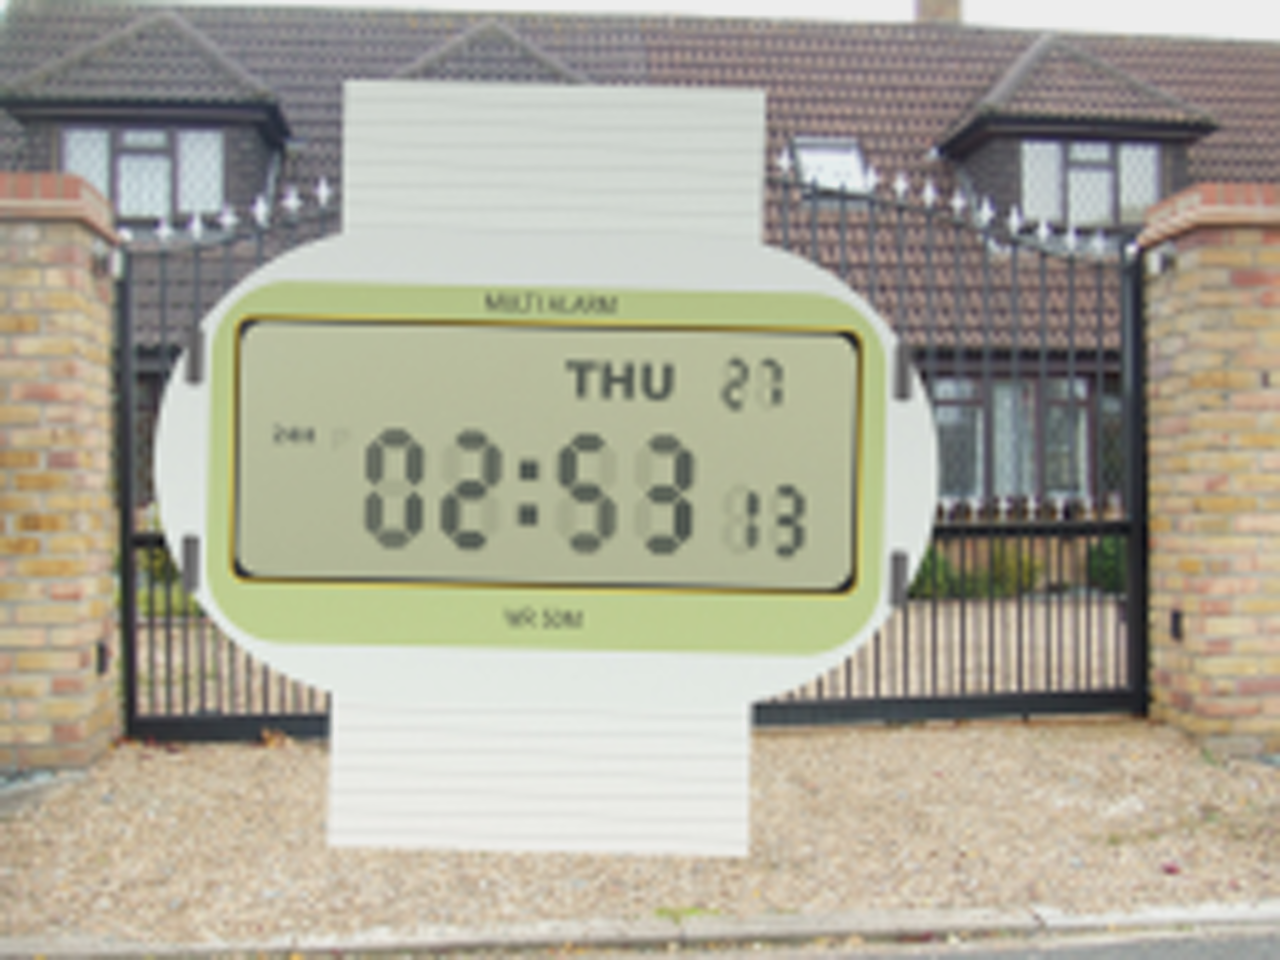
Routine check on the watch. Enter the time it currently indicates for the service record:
2:53:13
